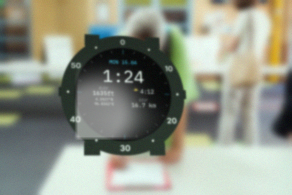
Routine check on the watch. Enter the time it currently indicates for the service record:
1:24
